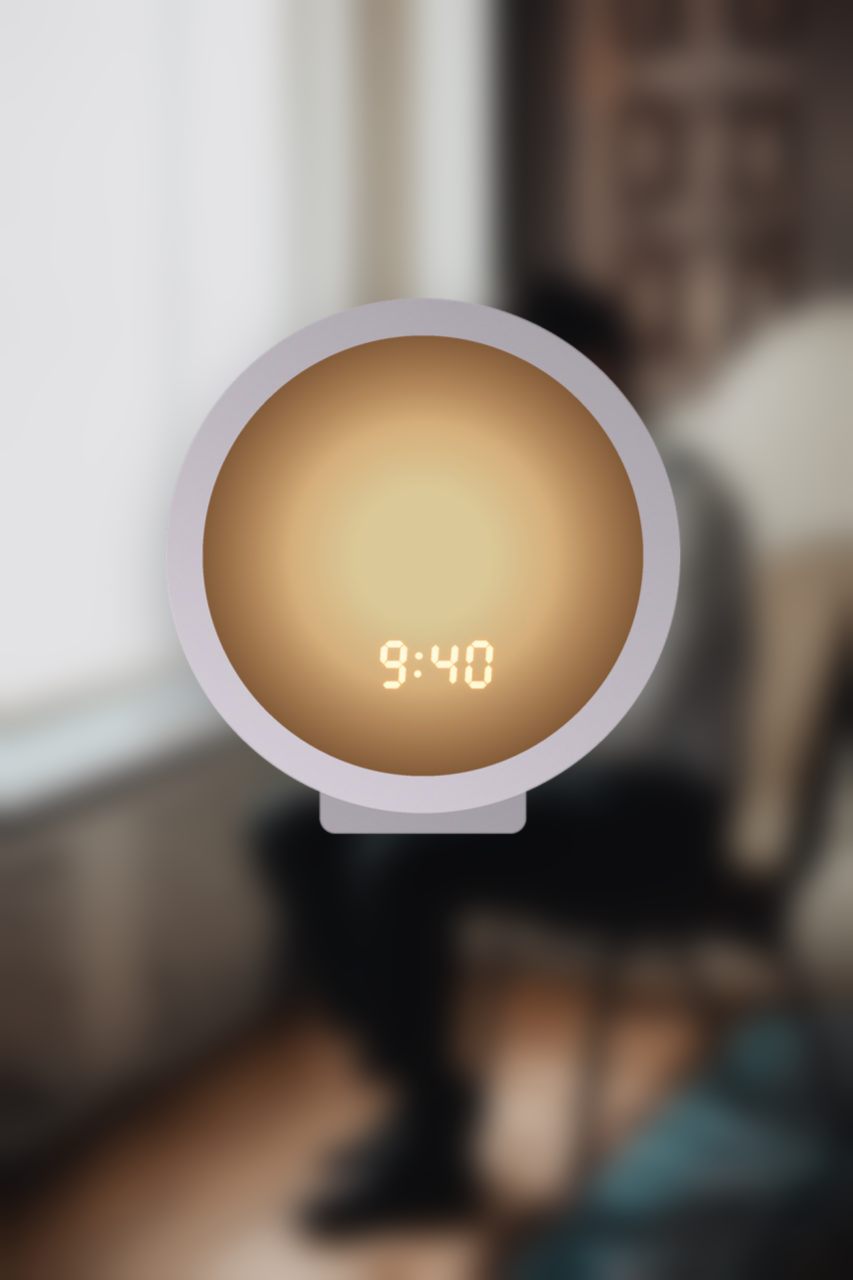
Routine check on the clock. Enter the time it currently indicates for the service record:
9:40
